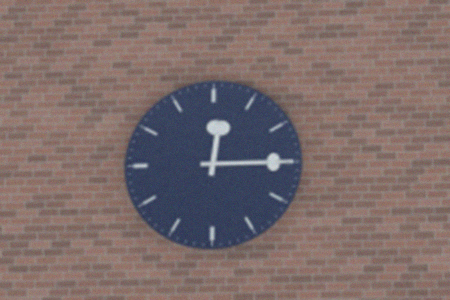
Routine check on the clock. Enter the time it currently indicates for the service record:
12:15
